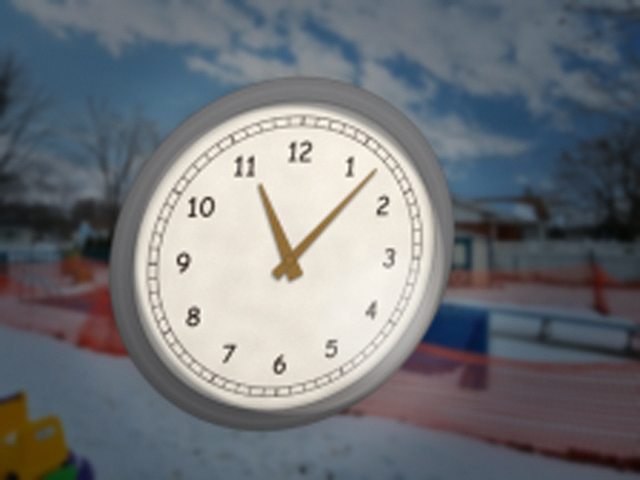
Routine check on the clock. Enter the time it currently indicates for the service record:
11:07
